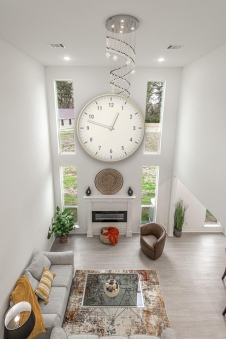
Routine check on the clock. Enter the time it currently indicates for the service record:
12:48
